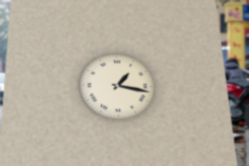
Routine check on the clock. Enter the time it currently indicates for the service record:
1:17
